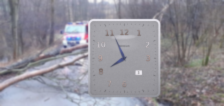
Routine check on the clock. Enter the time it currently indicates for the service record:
7:56
